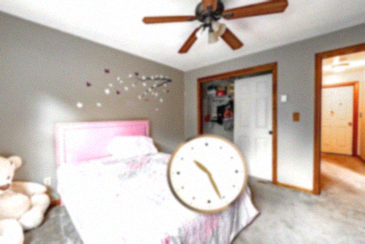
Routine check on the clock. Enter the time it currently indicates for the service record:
10:26
